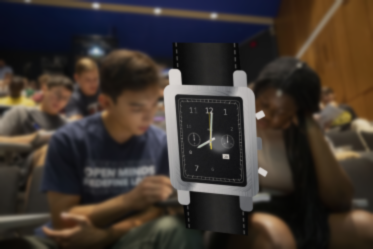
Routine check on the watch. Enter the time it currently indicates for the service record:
8:01
